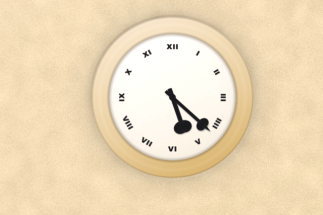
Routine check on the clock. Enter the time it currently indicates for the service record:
5:22
